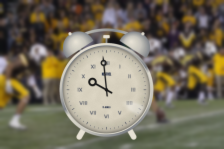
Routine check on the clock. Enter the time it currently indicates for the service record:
9:59
